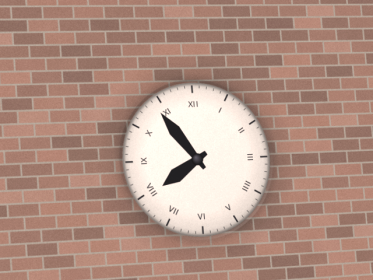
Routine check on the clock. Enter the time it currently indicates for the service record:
7:54
